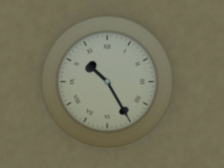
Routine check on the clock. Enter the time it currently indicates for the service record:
10:25
